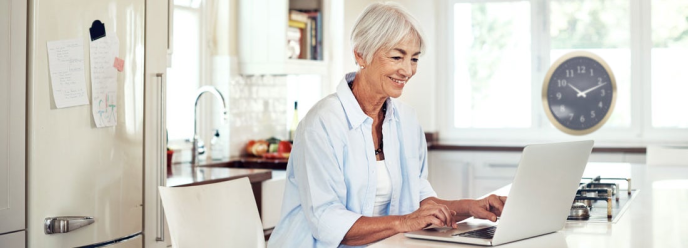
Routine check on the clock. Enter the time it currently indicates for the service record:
10:12
